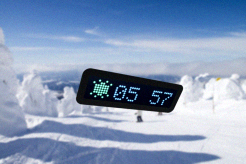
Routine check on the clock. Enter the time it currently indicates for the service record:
5:57
